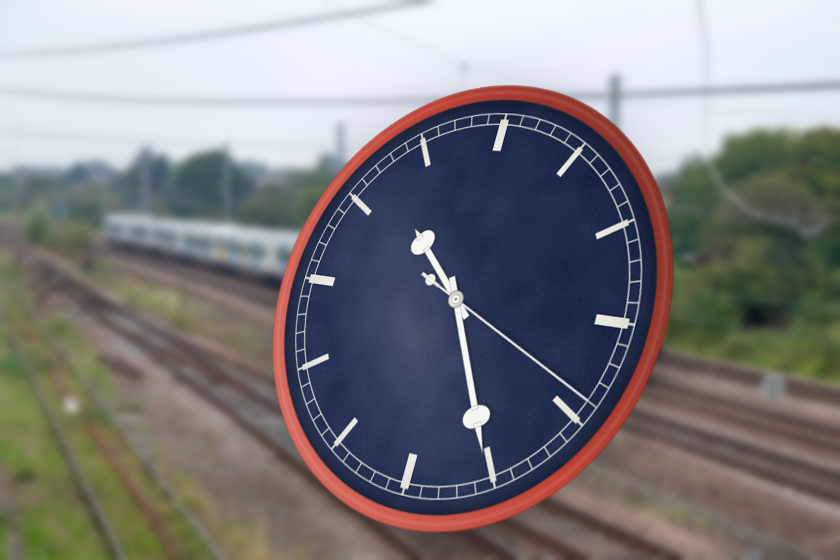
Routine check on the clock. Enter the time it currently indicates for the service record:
10:25:19
